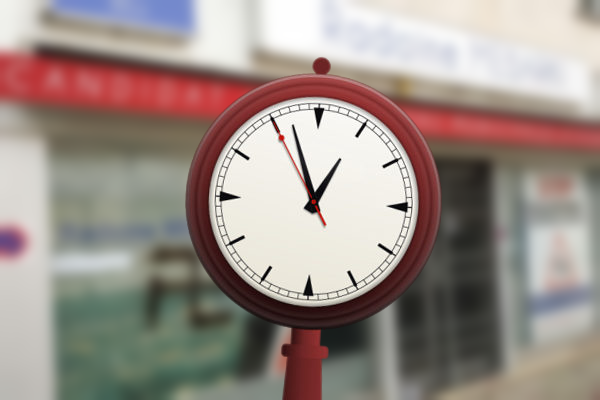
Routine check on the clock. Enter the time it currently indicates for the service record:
12:56:55
